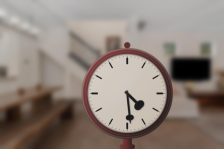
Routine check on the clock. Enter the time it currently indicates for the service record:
4:29
